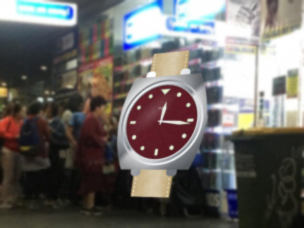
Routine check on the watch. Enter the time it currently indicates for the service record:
12:16
